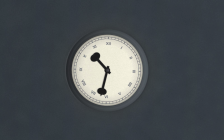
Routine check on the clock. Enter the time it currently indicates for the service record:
10:32
